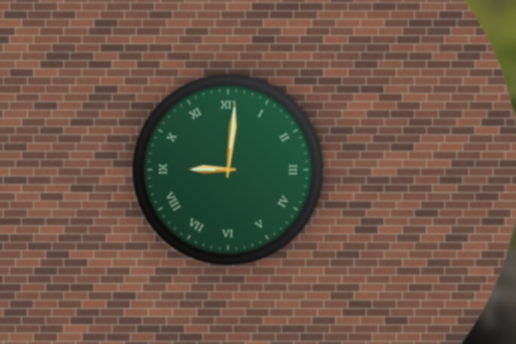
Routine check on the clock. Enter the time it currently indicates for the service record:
9:01
